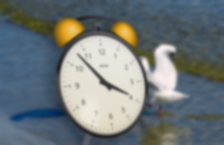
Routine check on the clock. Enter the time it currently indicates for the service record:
3:53
